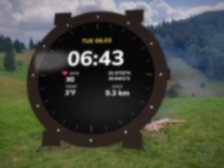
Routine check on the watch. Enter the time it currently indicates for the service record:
6:43
